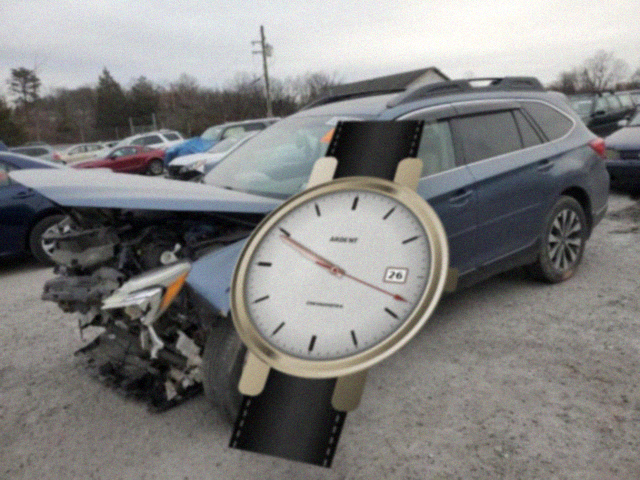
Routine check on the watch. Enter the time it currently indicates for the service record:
9:49:18
